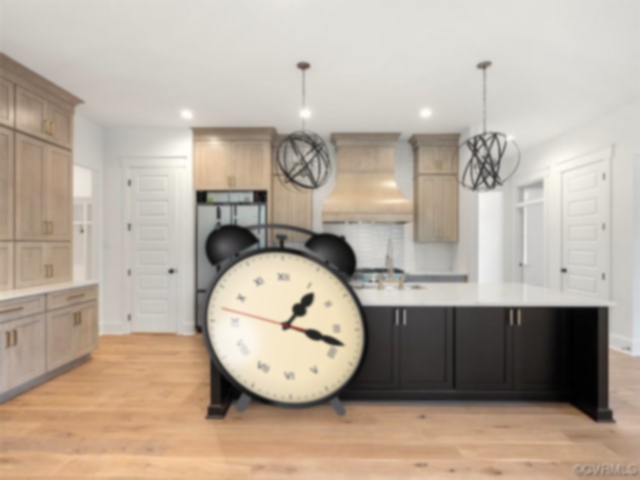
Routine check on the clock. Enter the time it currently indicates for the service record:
1:17:47
